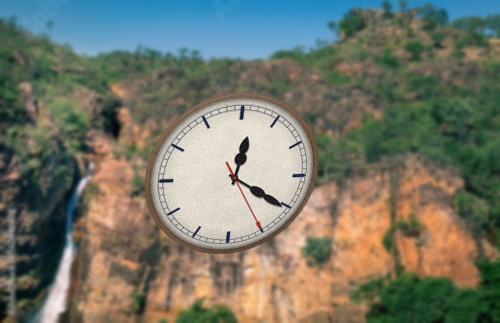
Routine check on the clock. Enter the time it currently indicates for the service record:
12:20:25
